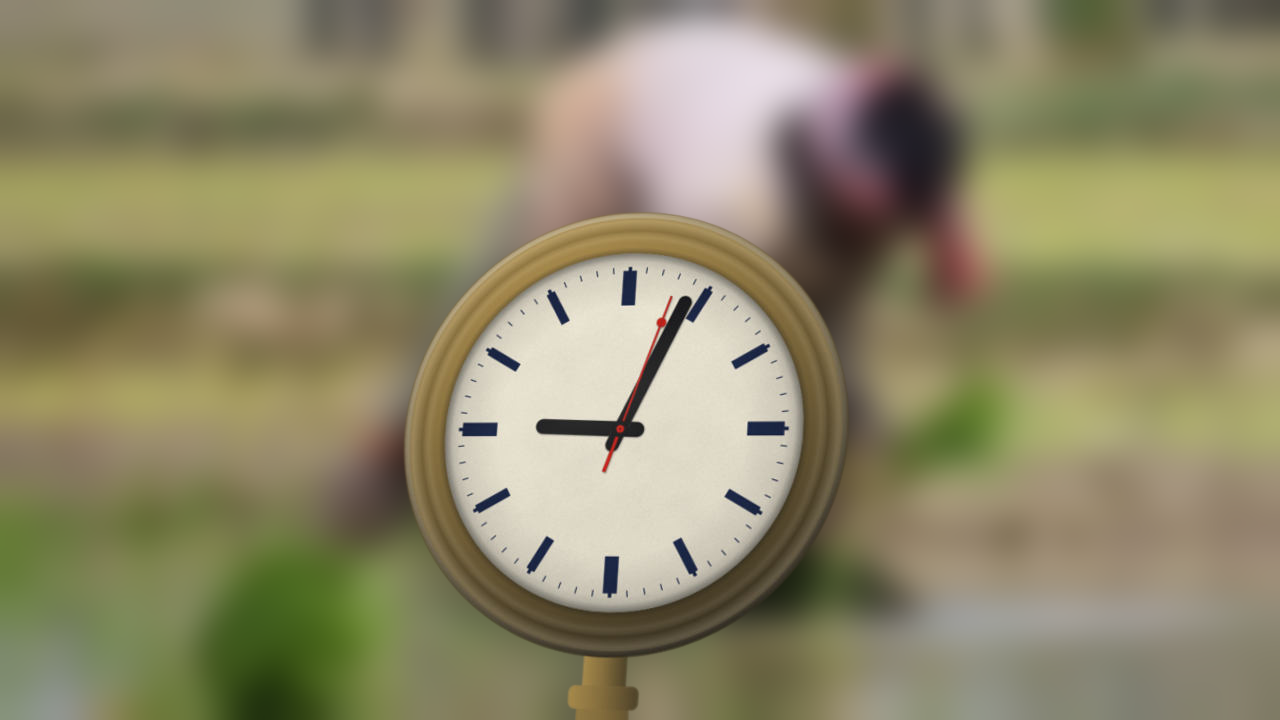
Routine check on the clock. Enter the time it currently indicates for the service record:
9:04:03
